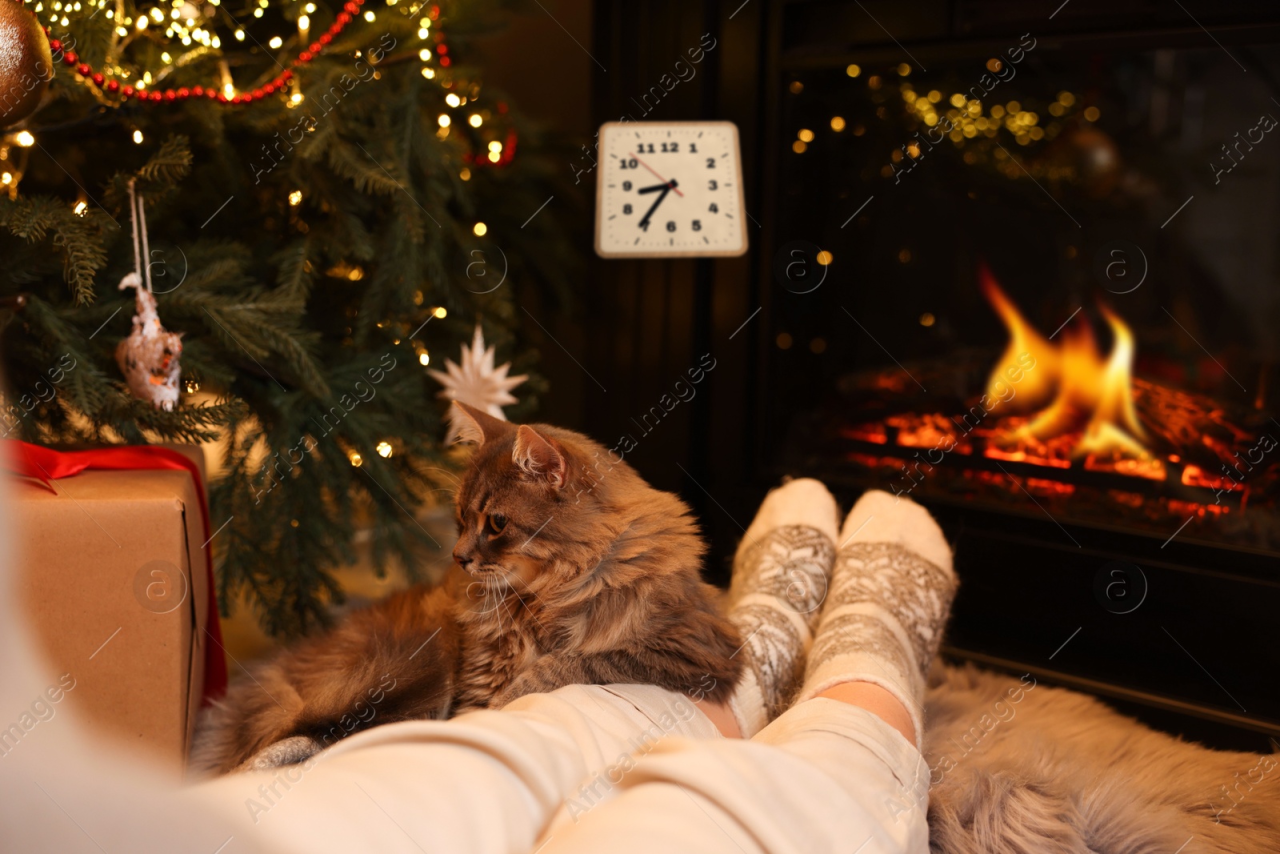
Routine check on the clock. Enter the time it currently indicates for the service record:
8:35:52
